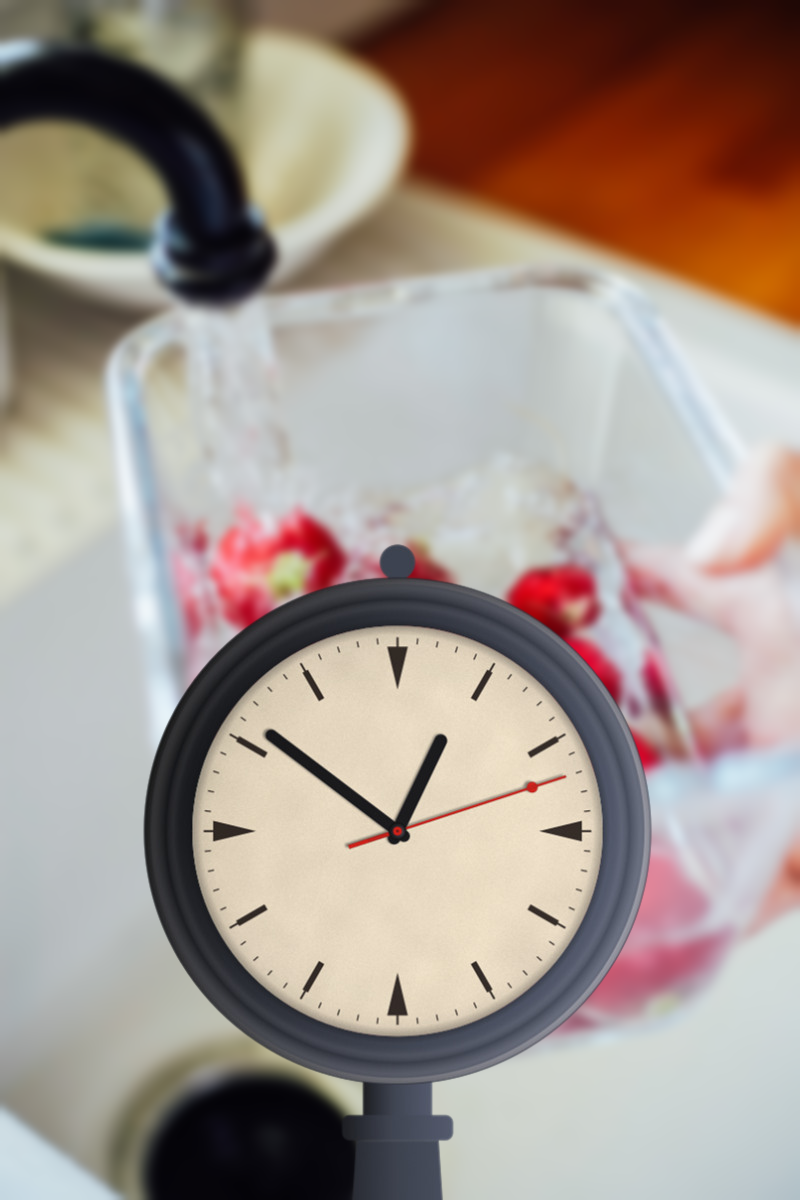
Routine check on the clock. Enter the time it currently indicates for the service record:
12:51:12
